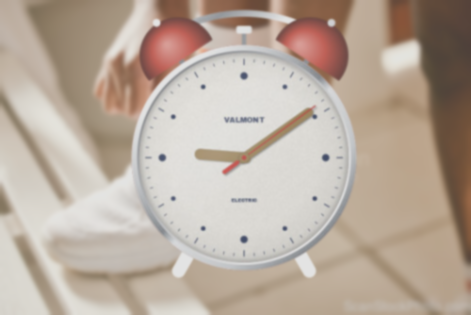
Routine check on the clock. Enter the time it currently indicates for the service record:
9:09:09
